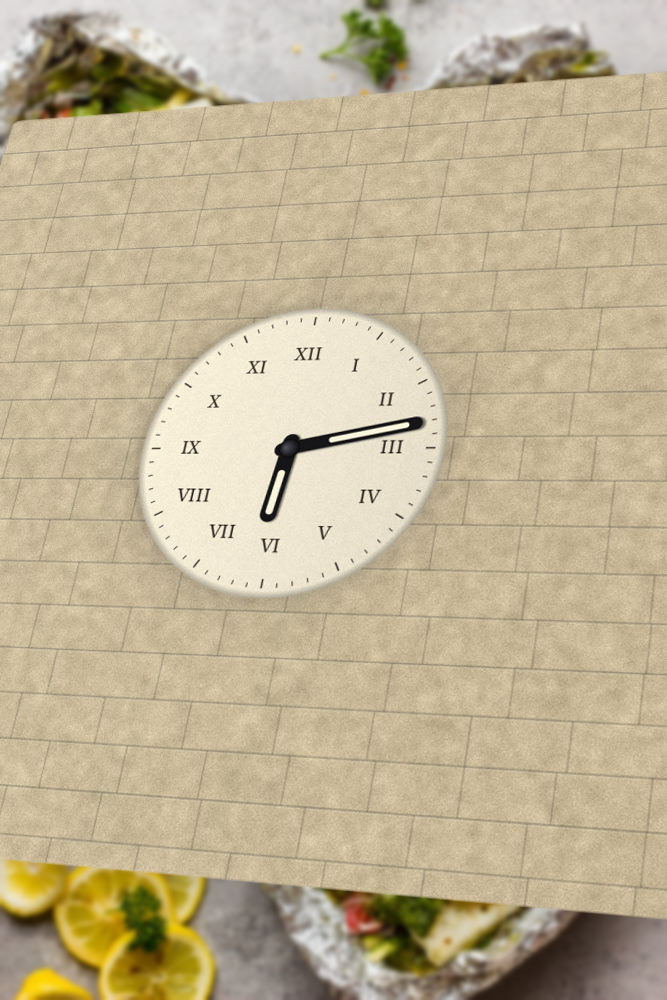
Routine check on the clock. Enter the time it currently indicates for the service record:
6:13
